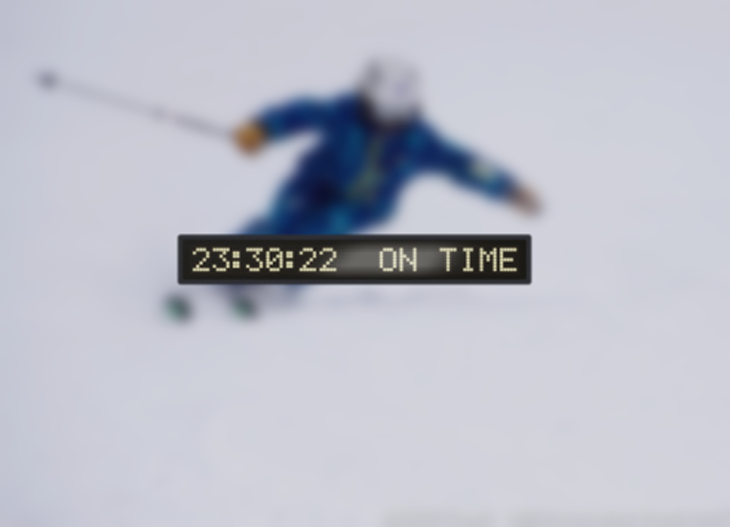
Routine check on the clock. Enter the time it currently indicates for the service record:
23:30:22
